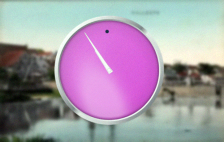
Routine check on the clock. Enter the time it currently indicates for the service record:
10:55
